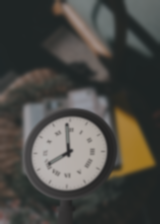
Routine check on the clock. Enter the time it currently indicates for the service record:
7:59
